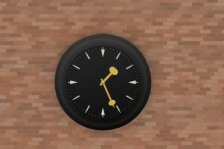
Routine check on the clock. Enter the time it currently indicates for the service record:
1:26
